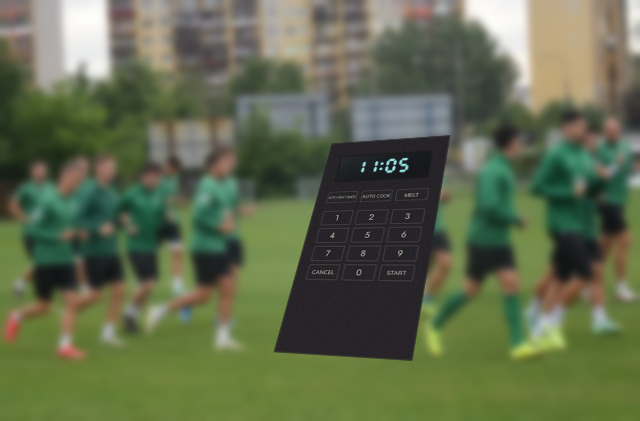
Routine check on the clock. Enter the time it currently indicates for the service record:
11:05
